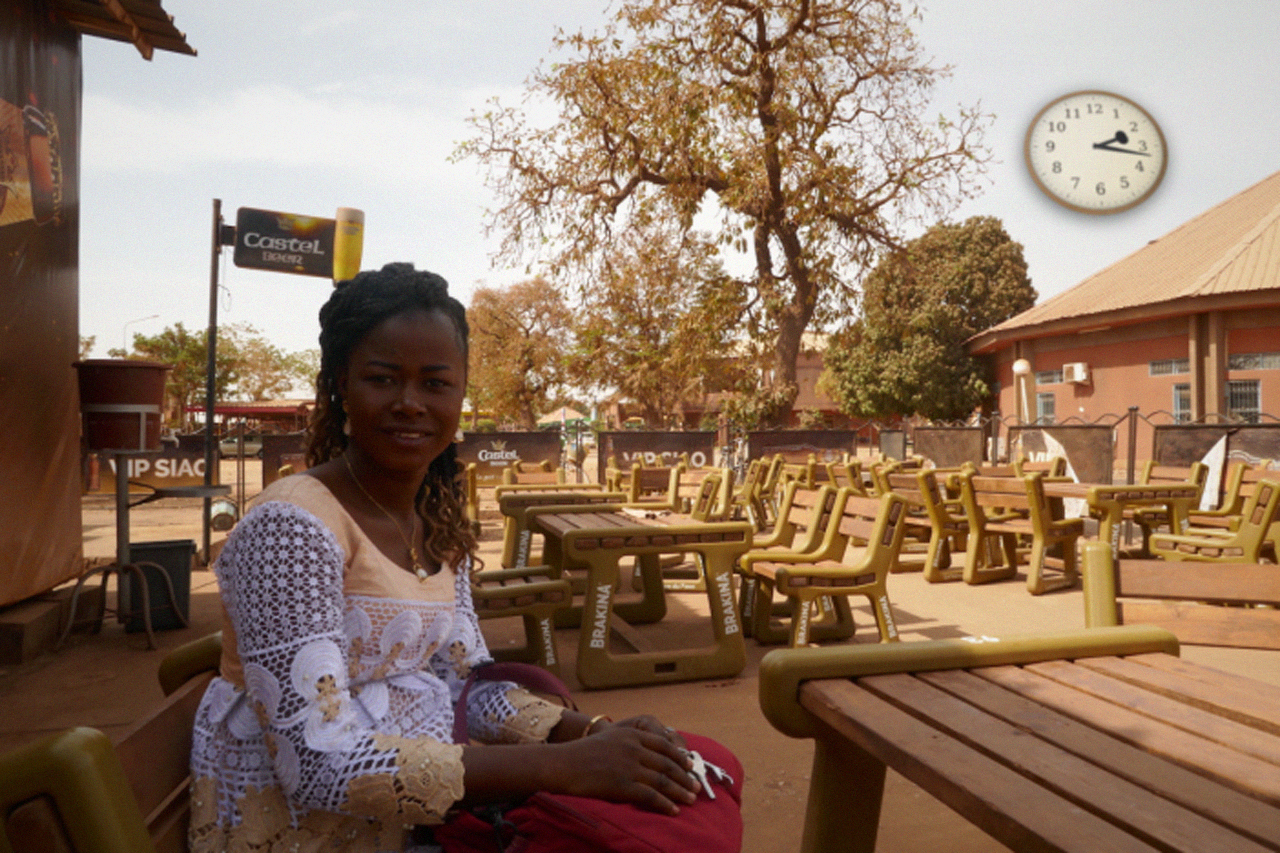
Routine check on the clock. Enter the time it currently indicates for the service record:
2:17
